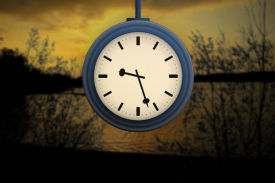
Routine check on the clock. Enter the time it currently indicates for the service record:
9:27
